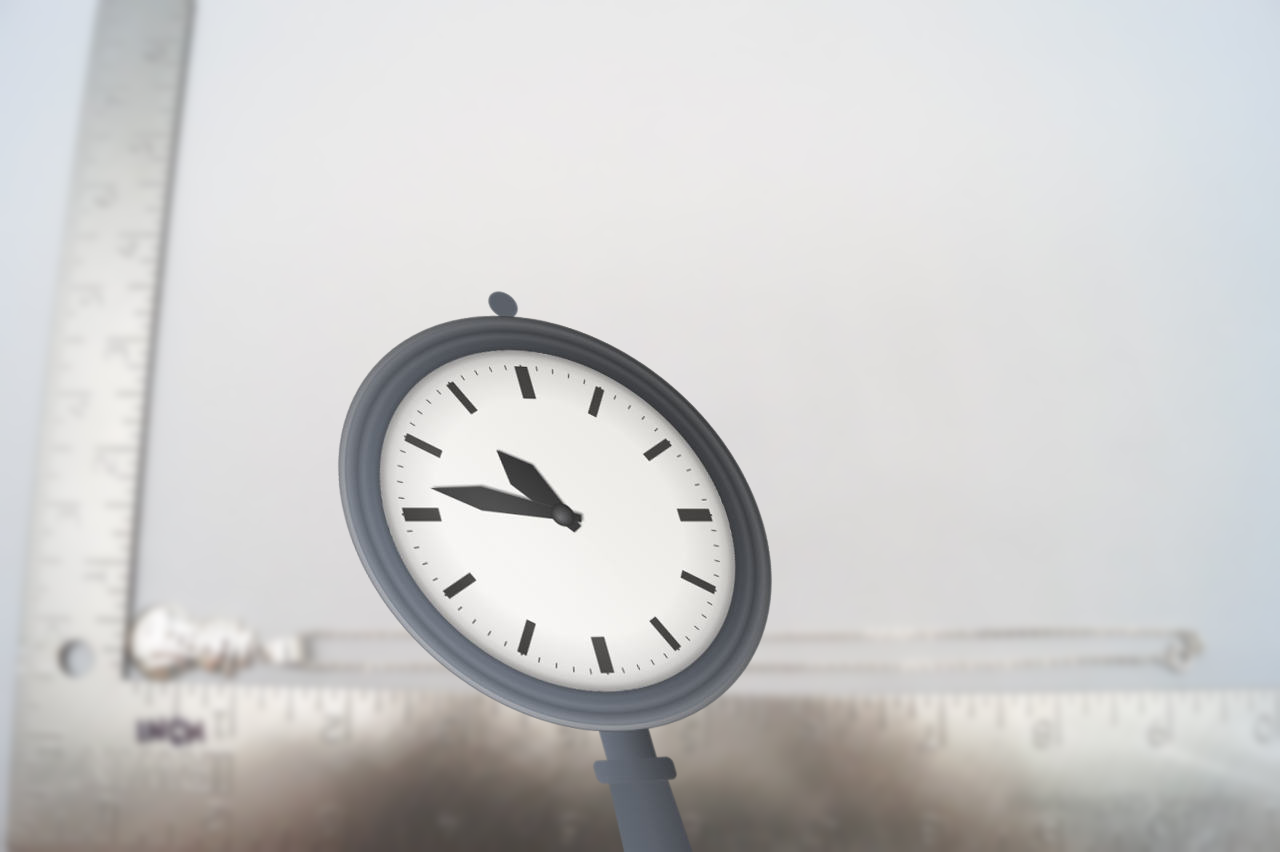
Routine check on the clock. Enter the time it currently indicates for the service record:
10:47
